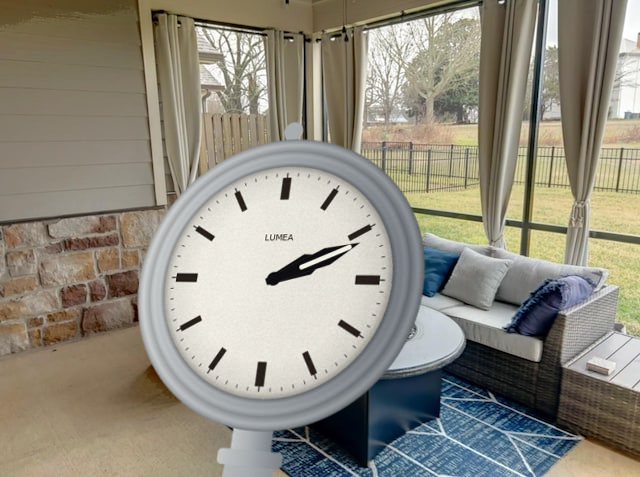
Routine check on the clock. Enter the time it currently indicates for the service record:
2:11
